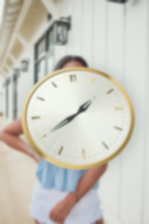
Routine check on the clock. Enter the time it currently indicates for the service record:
1:40
